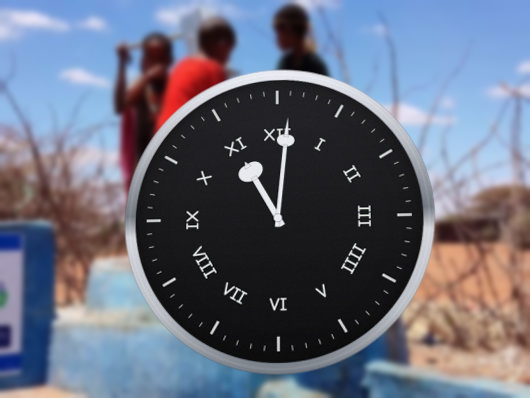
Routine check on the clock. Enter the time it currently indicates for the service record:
11:01
